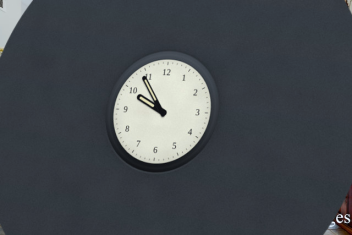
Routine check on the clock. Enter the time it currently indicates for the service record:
9:54
